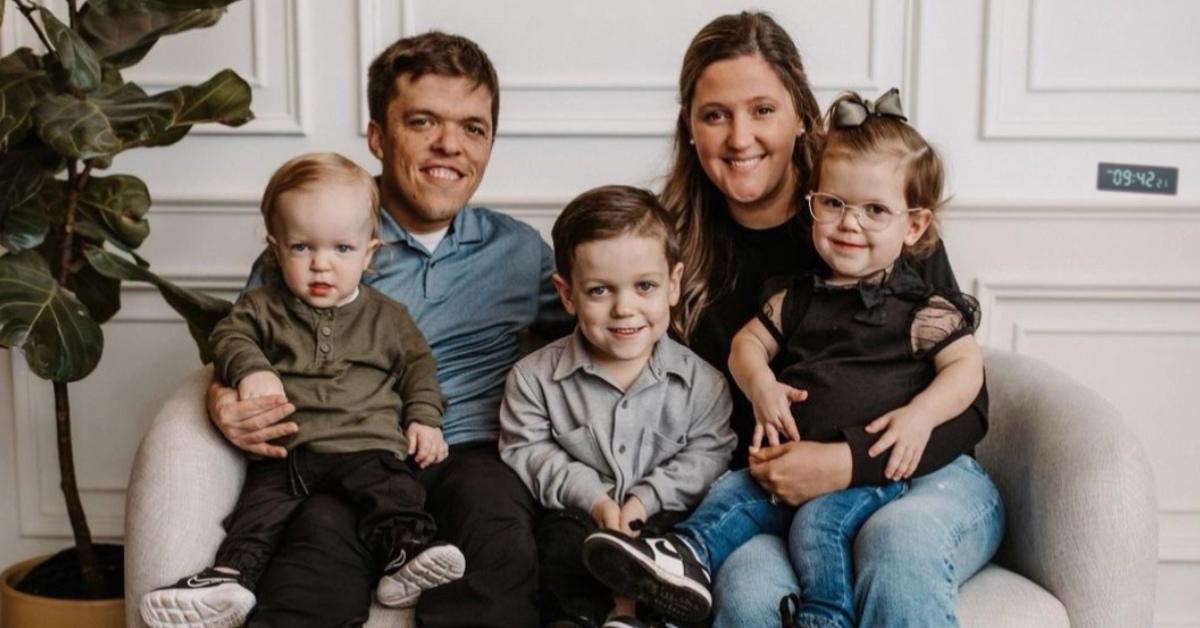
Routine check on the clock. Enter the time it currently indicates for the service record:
9:42
